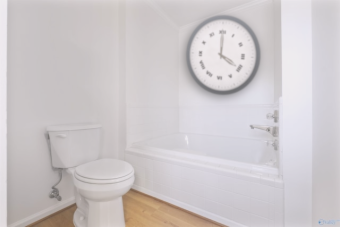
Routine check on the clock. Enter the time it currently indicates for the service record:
4:00
